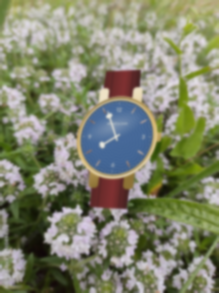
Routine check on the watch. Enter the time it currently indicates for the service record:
7:56
